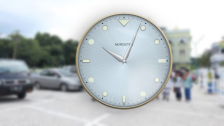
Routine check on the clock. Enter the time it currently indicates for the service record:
10:04
